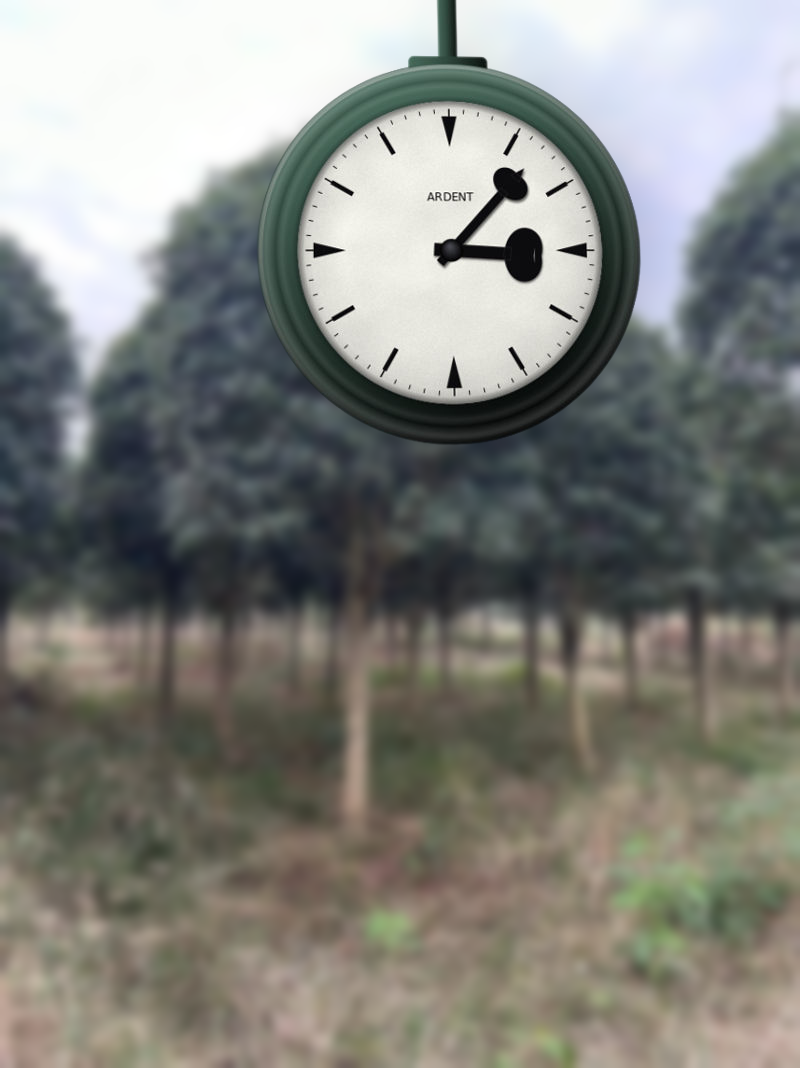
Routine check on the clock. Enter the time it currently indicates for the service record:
3:07
